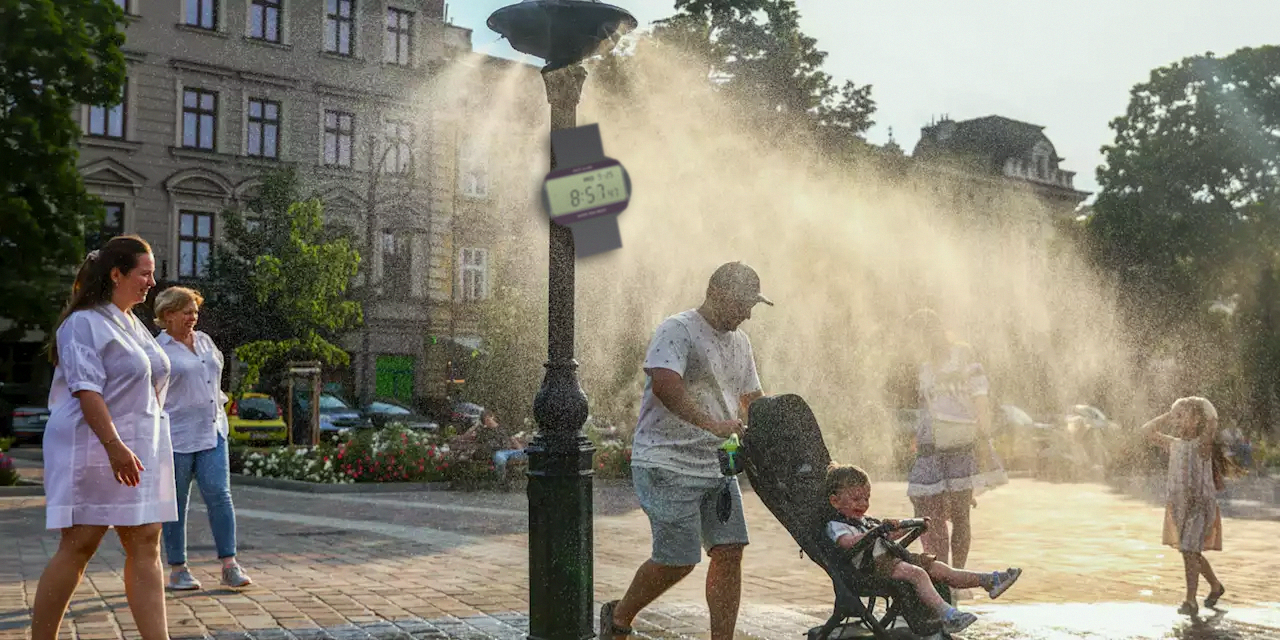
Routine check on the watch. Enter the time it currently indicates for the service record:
8:57
